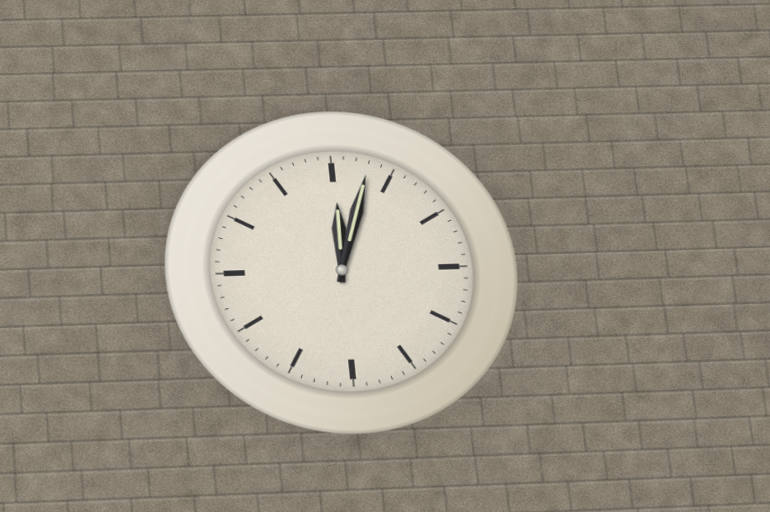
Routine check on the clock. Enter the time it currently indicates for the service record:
12:03
